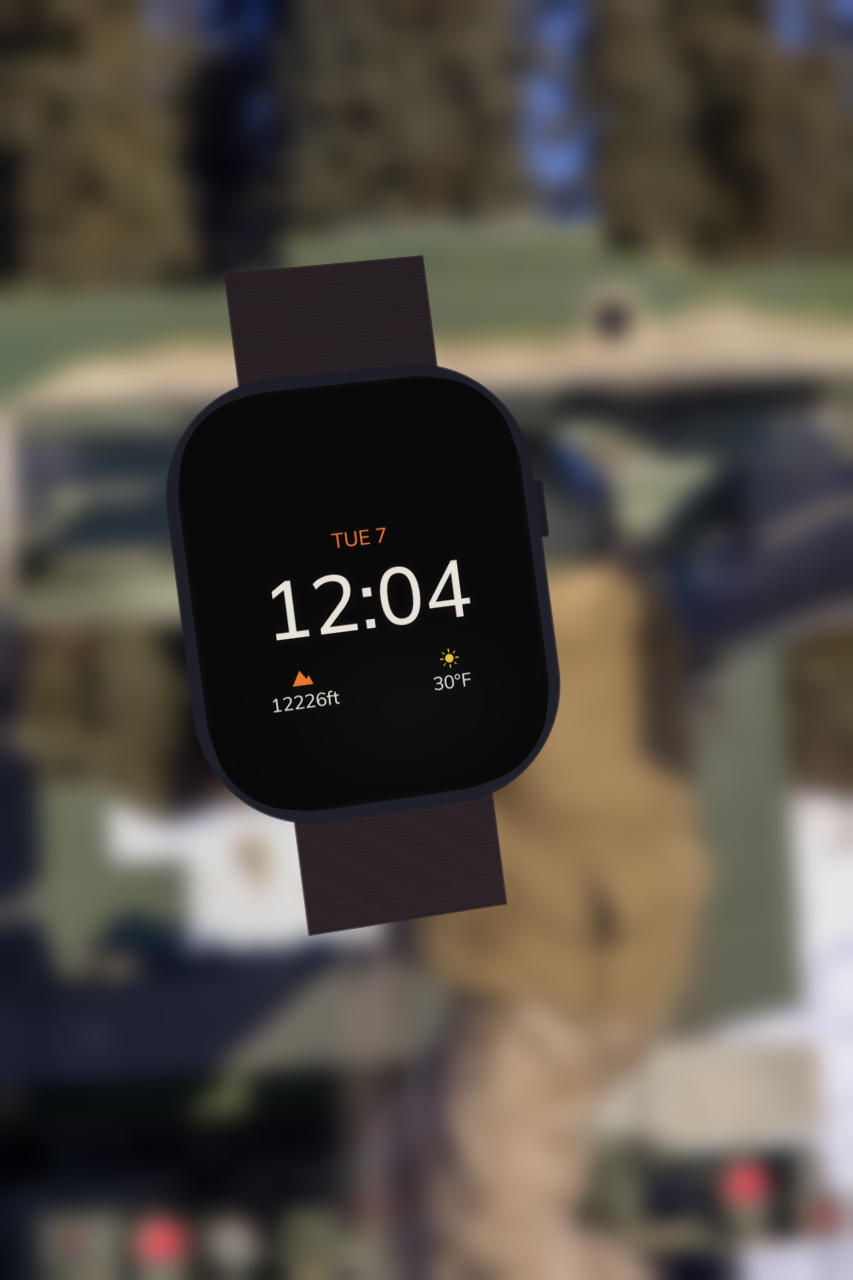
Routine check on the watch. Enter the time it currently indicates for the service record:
12:04
